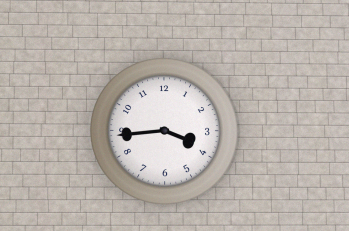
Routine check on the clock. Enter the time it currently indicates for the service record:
3:44
